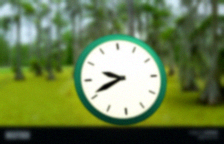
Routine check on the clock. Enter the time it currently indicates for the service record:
9:41
